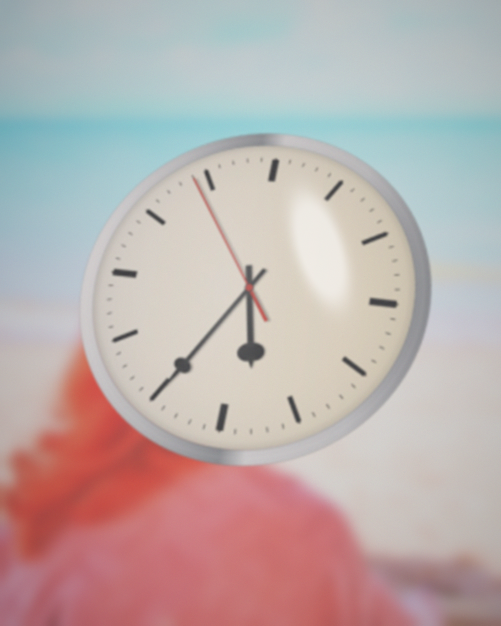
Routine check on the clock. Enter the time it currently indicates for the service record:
5:34:54
